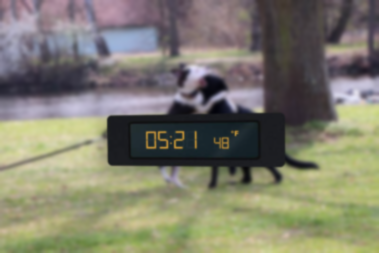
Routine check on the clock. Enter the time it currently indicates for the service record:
5:21
